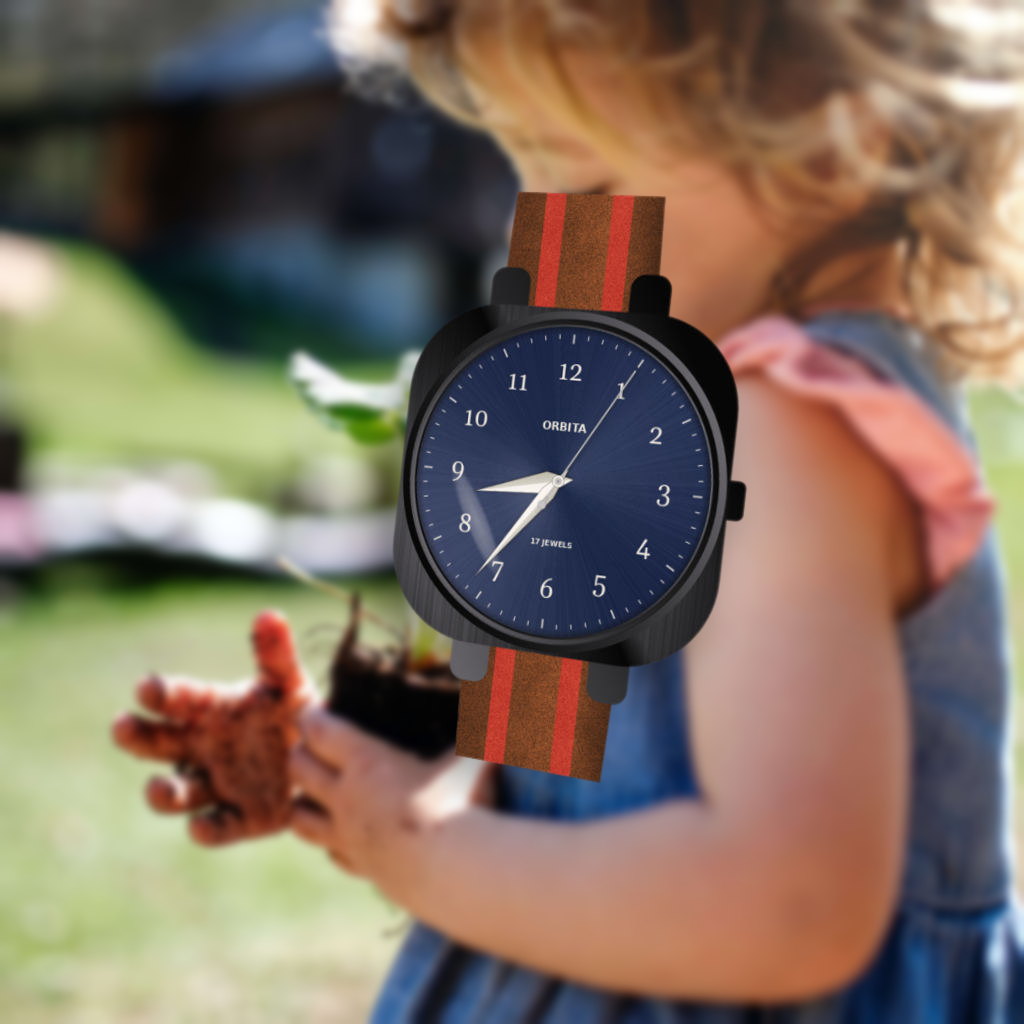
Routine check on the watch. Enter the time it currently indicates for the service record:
8:36:05
